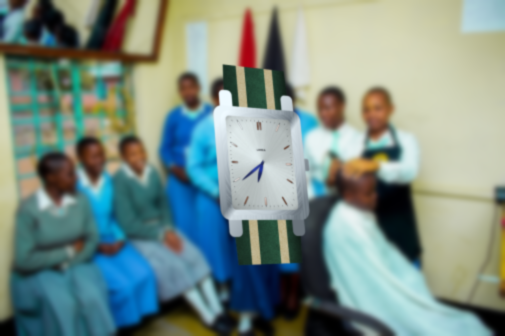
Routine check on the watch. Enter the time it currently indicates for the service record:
6:39
